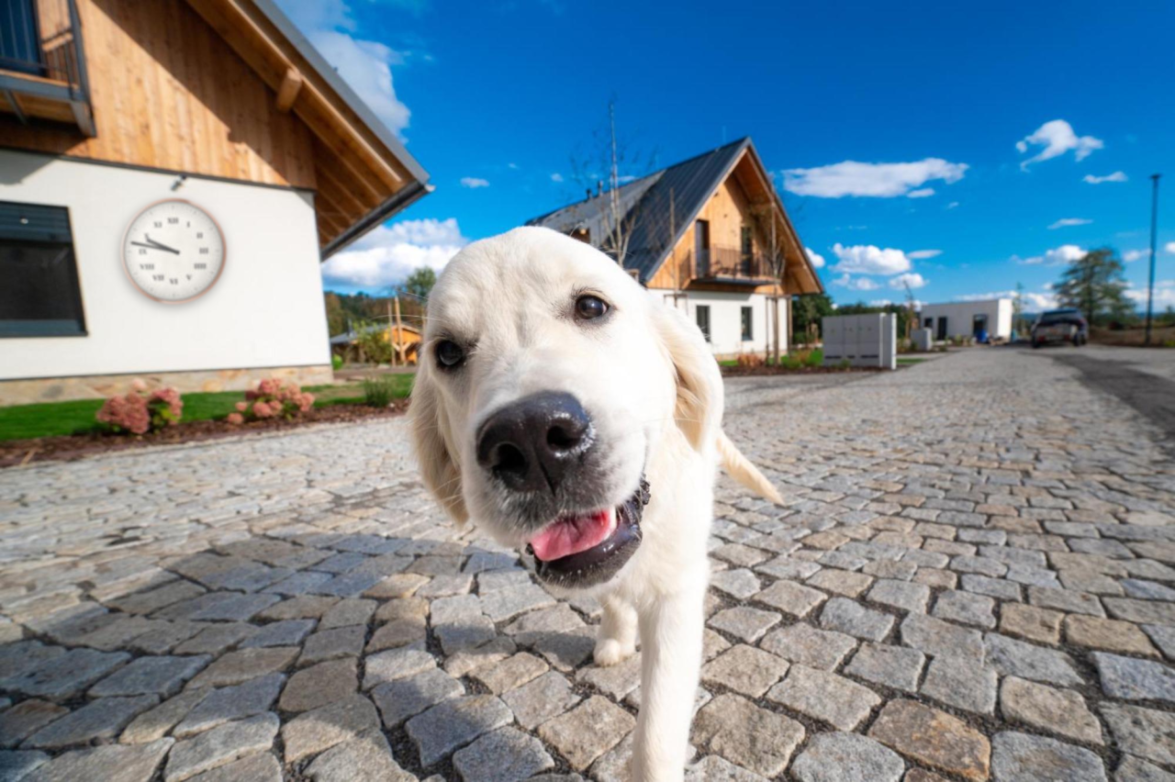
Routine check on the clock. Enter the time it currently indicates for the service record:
9:47
